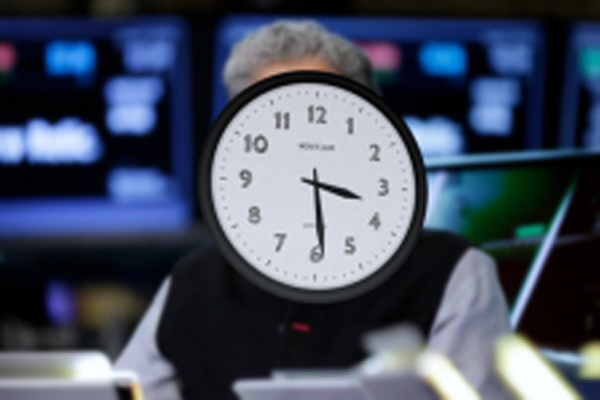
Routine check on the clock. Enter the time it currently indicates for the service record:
3:29
